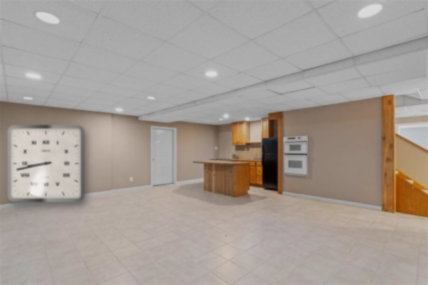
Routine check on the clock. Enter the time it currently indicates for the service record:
8:43
